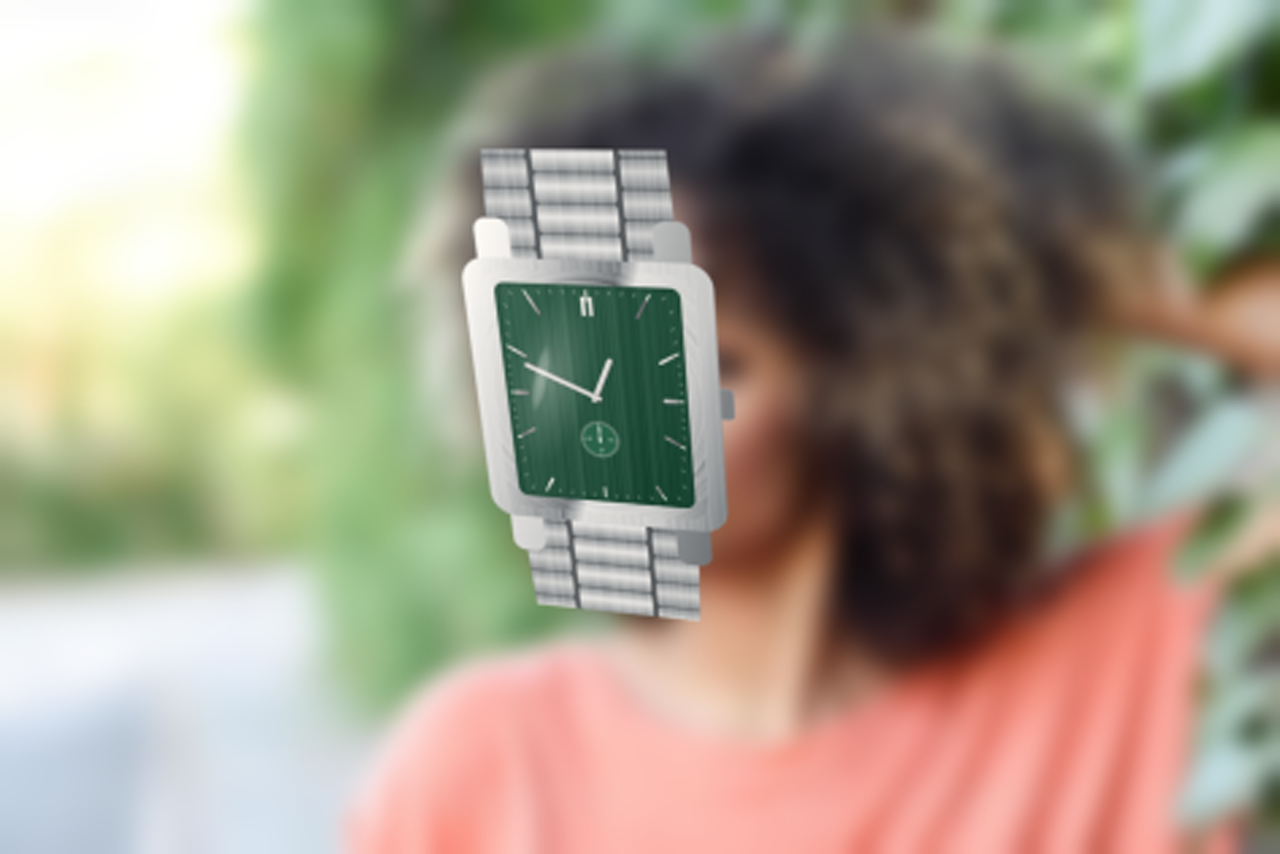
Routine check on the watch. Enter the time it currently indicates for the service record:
12:49
